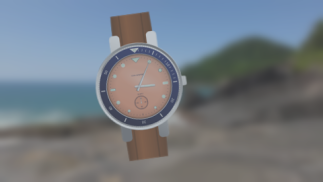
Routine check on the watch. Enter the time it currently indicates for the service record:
3:05
